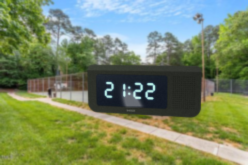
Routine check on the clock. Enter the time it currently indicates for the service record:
21:22
